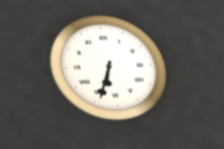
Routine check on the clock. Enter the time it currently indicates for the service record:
6:34
